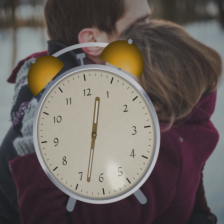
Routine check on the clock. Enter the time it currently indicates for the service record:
12:33
